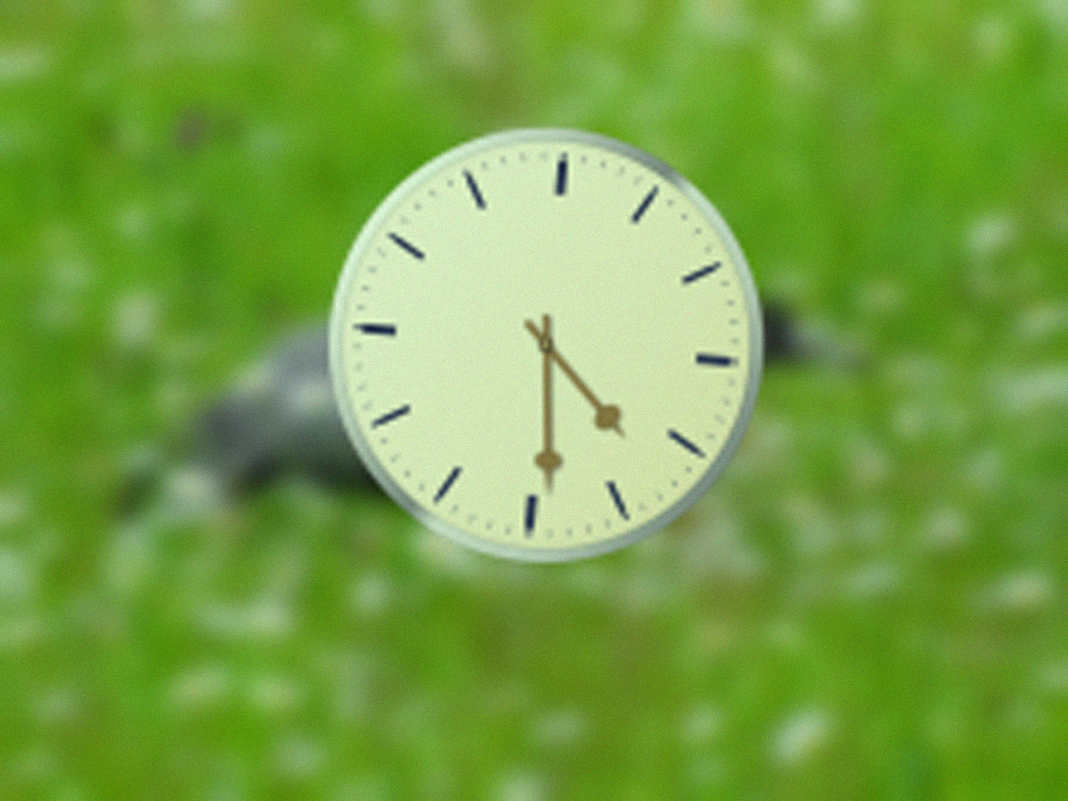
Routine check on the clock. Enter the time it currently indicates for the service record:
4:29
